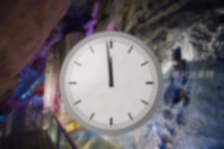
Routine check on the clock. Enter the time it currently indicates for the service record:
11:59
